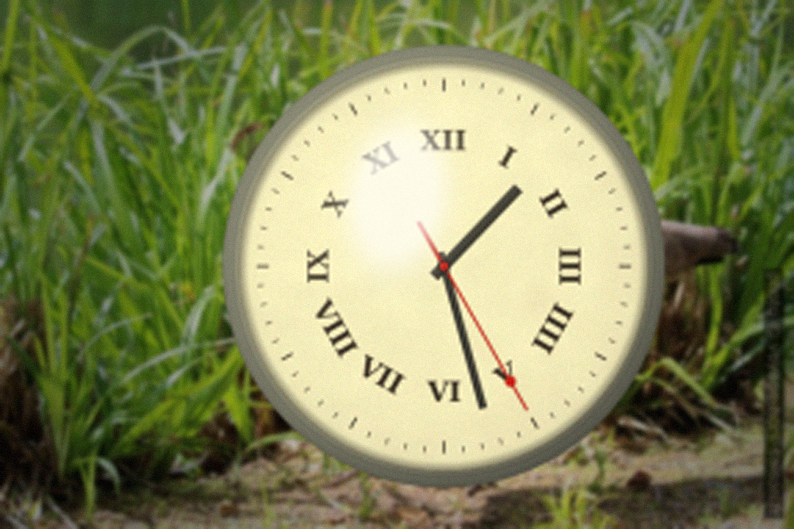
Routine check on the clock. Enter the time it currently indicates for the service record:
1:27:25
